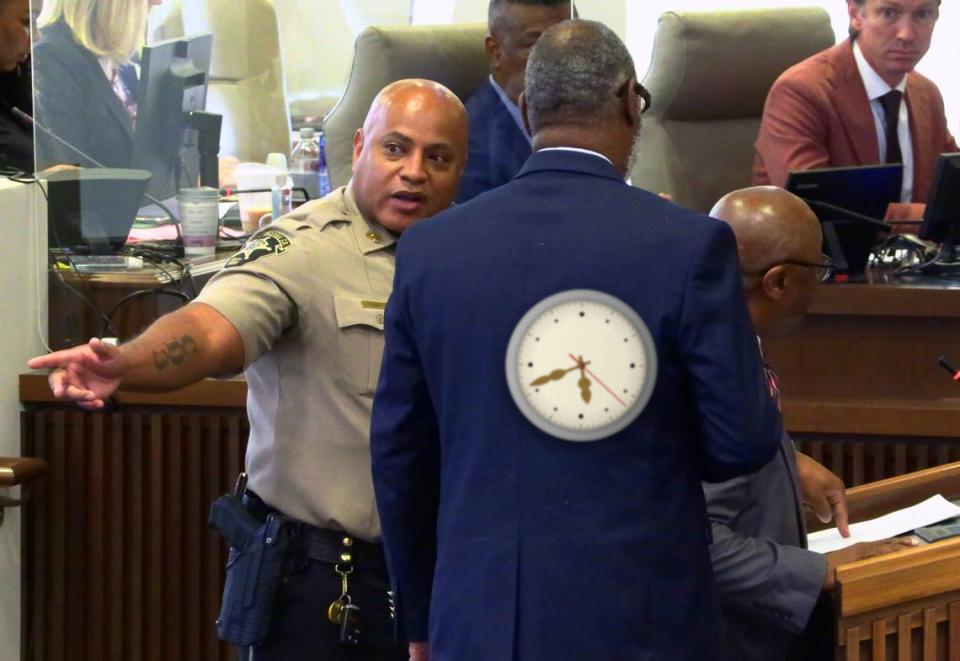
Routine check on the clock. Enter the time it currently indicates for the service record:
5:41:22
